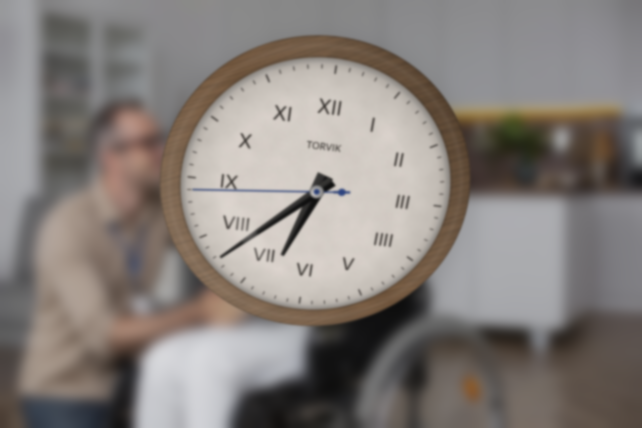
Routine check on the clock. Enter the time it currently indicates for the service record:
6:37:44
